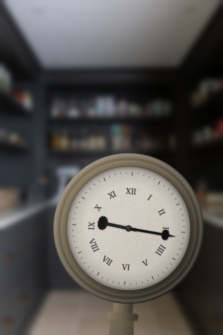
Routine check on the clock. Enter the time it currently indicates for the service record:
9:16
